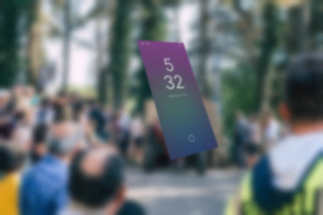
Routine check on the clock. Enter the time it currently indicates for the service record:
5:32
